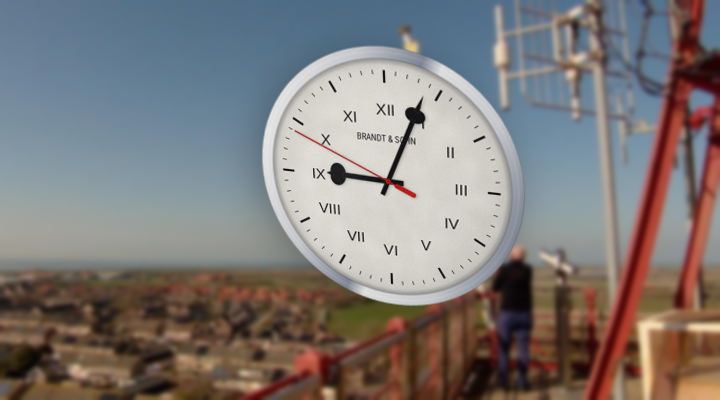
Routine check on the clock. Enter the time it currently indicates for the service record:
9:03:49
